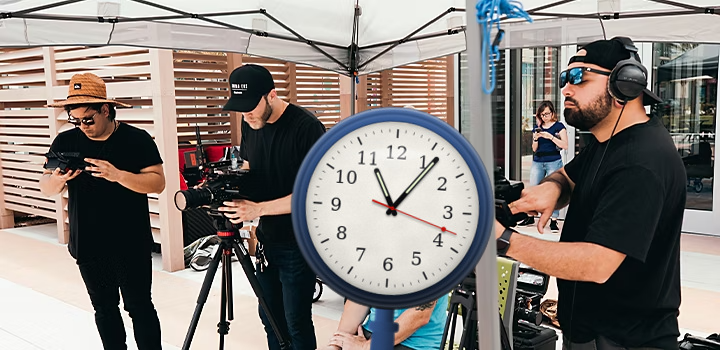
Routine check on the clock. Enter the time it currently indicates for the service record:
11:06:18
